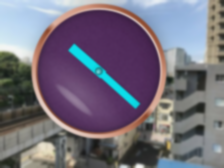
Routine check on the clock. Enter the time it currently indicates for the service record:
10:22
